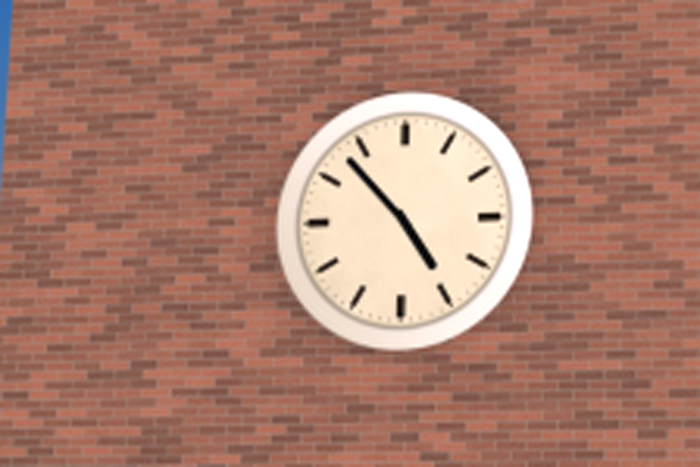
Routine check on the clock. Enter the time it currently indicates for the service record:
4:53
